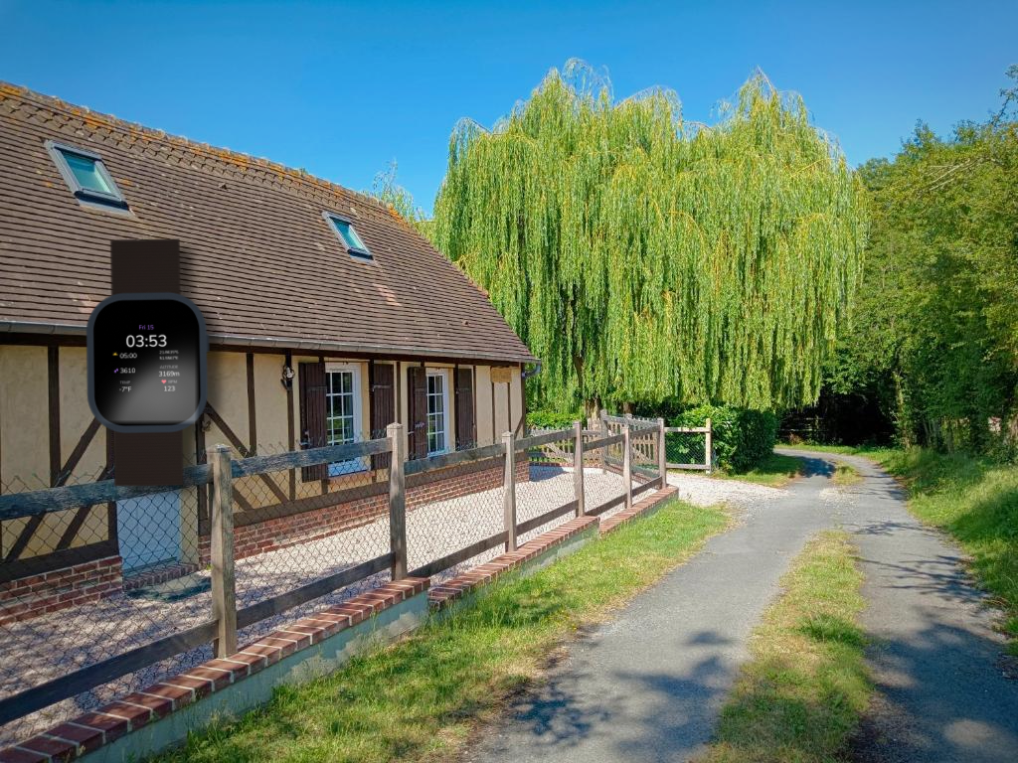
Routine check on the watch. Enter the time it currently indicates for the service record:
3:53
